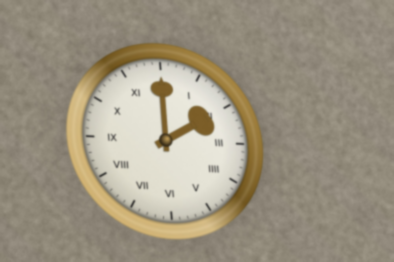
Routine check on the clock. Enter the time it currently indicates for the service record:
2:00
